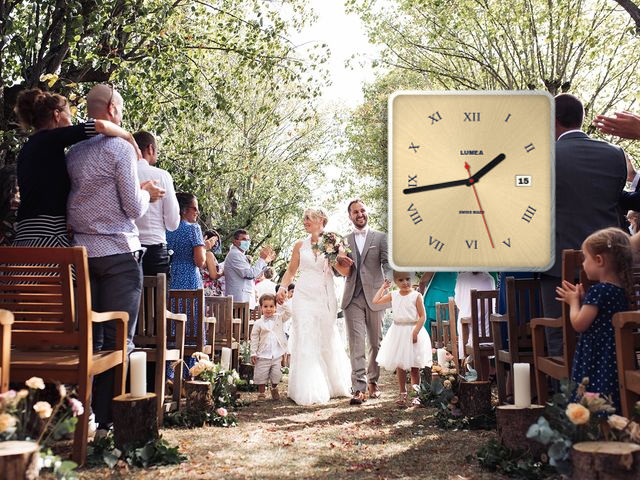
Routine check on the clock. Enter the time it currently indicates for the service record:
1:43:27
